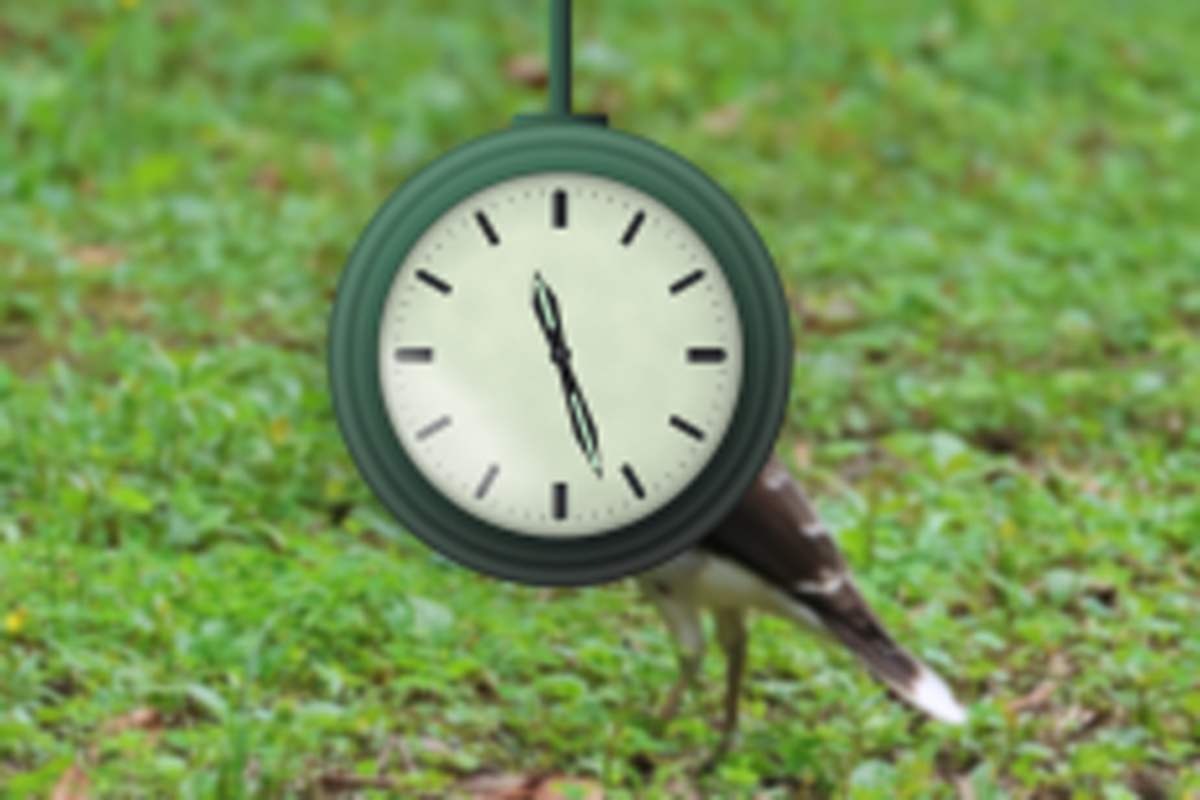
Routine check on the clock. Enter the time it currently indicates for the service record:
11:27
